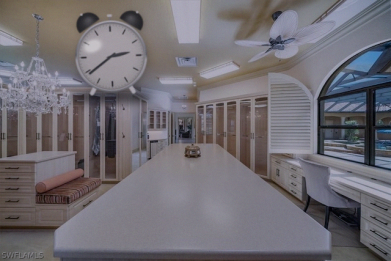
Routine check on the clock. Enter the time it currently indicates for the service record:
2:39
